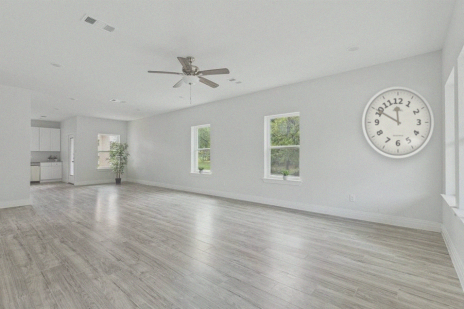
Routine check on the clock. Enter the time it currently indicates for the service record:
11:50
